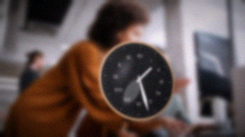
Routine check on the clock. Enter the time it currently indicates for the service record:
1:27
